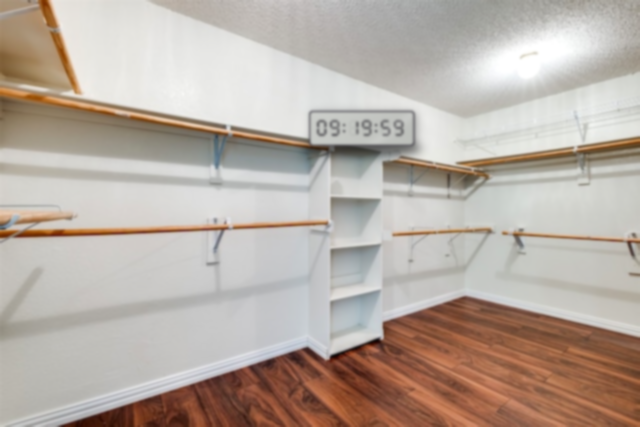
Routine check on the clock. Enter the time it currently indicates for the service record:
9:19:59
